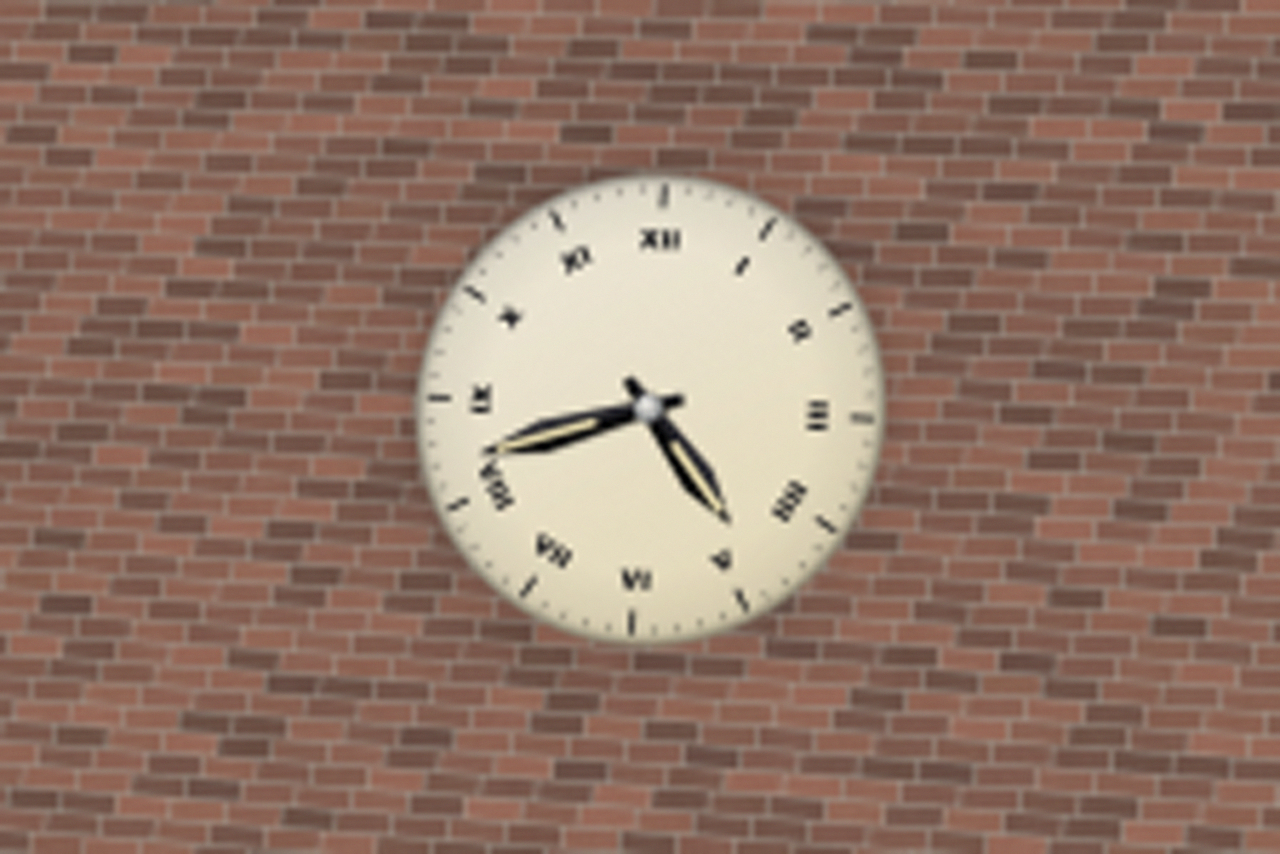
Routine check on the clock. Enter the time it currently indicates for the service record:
4:42
